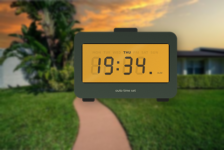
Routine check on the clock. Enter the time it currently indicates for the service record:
19:34
